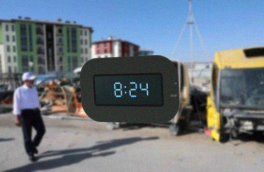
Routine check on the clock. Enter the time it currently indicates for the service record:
8:24
